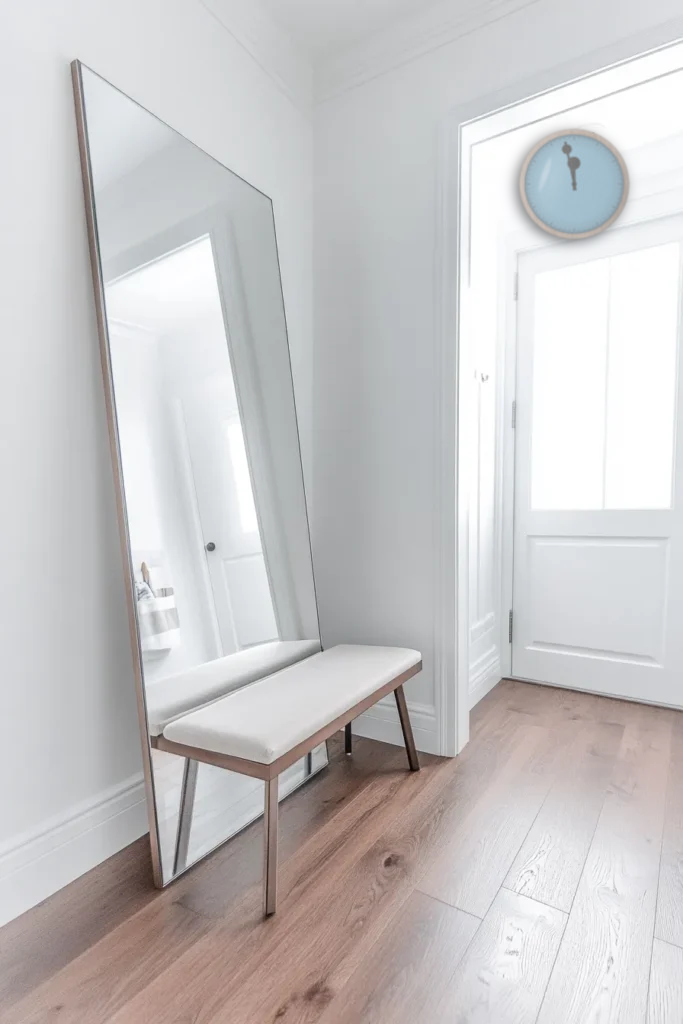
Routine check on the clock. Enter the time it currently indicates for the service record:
11:58
